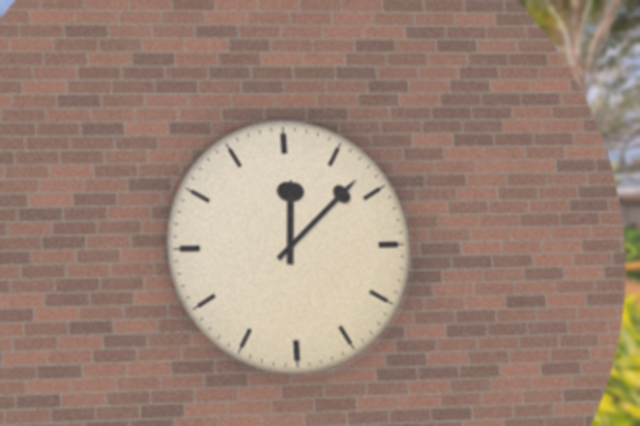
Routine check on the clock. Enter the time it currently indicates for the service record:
12:08
